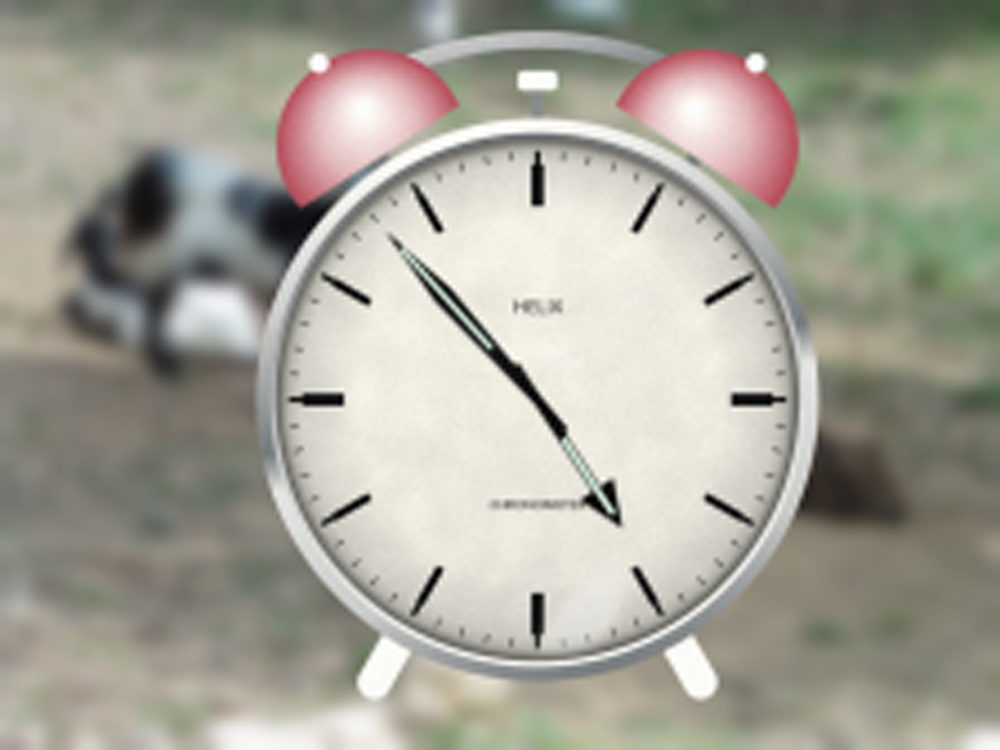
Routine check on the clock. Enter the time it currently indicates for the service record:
4:53
